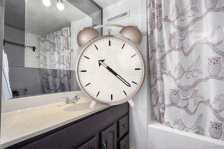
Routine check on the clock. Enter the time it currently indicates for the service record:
10:22
